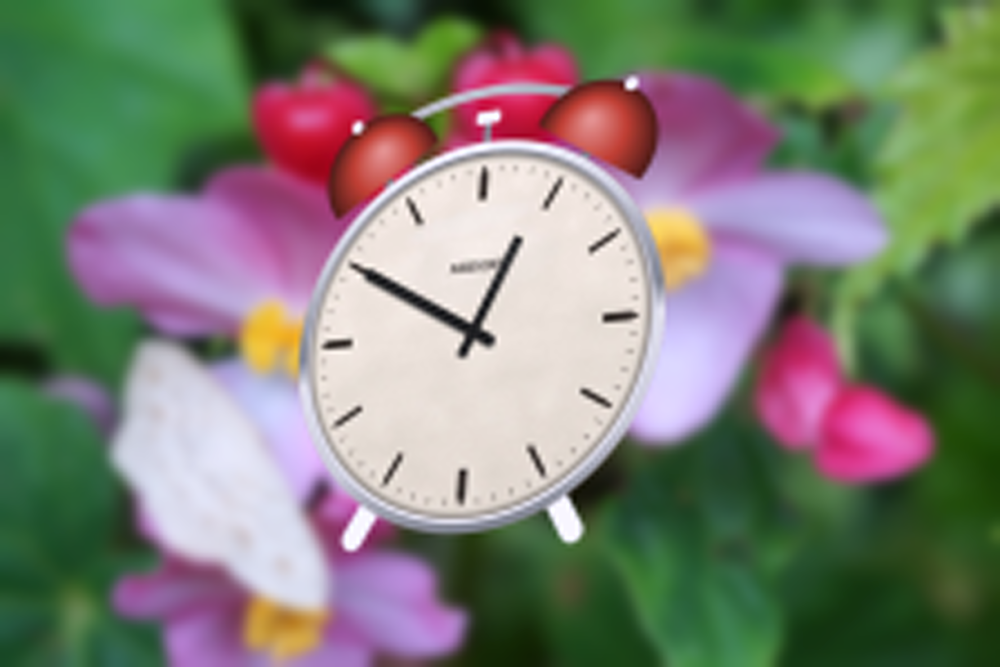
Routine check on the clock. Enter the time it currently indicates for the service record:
12:50
